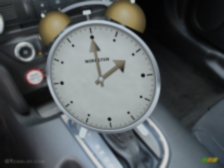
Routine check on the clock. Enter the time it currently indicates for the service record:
2:00
